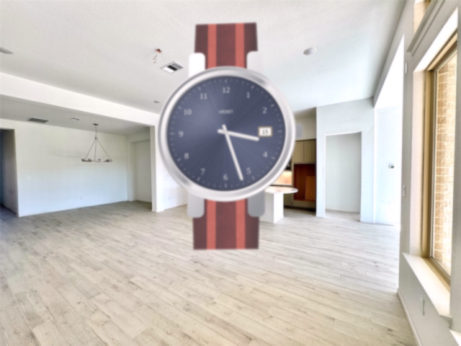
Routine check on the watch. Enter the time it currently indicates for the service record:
3:27
